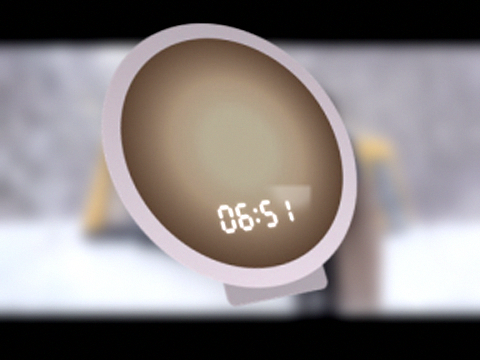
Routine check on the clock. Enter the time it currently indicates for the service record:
6:51
